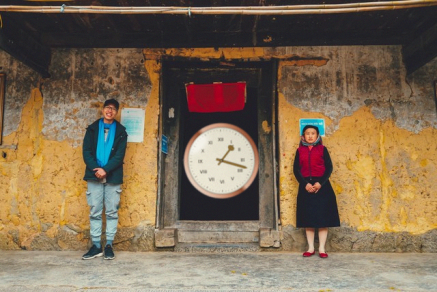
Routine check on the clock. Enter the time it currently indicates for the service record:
1:18
